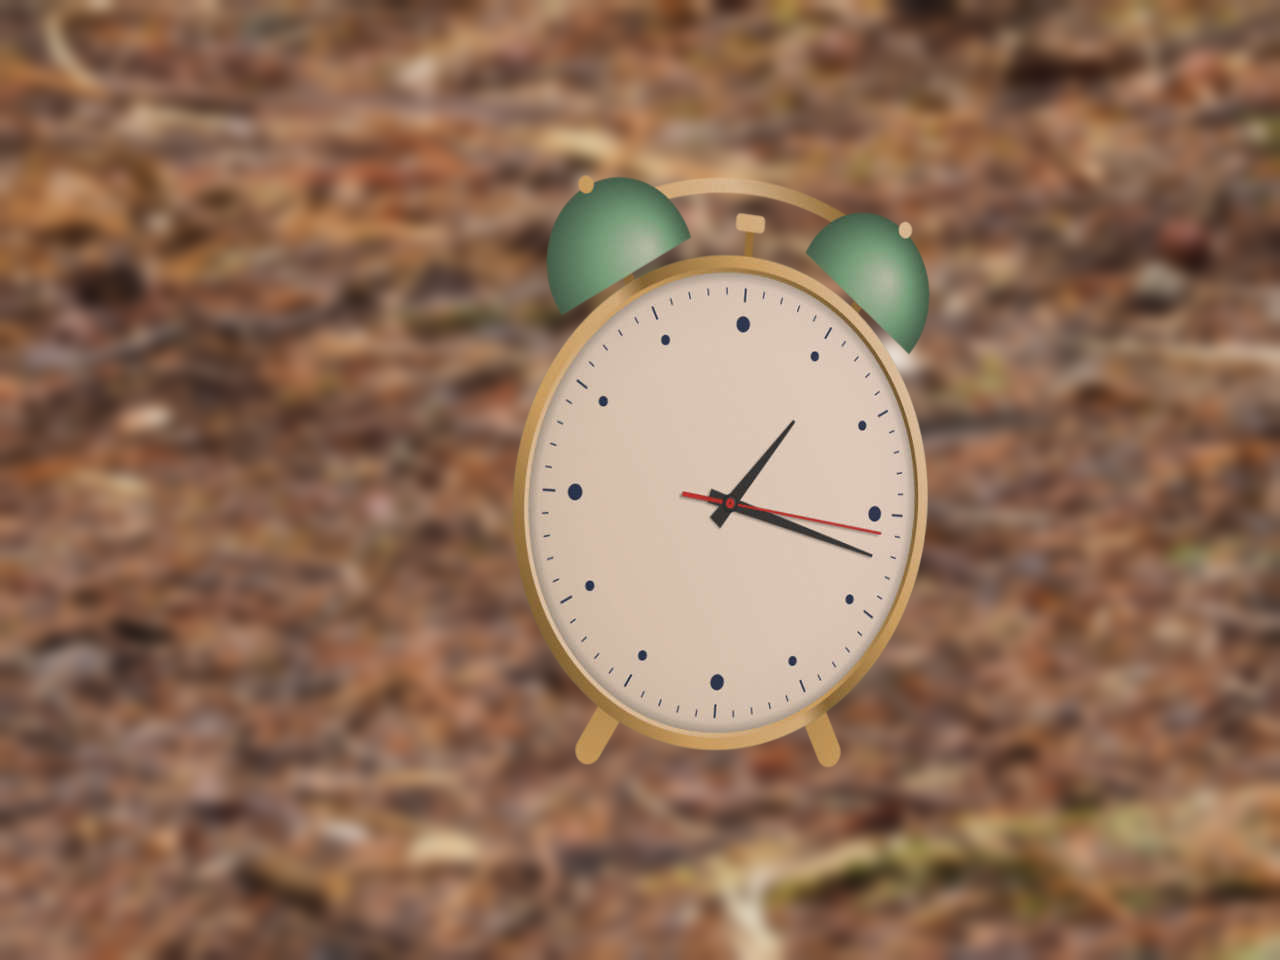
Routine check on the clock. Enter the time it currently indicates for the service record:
1:17:16
